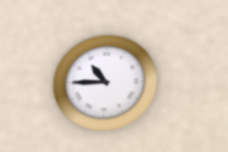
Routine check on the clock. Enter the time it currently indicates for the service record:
10:45
